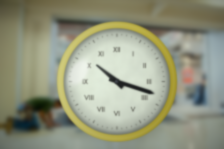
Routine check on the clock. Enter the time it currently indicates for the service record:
10:18
